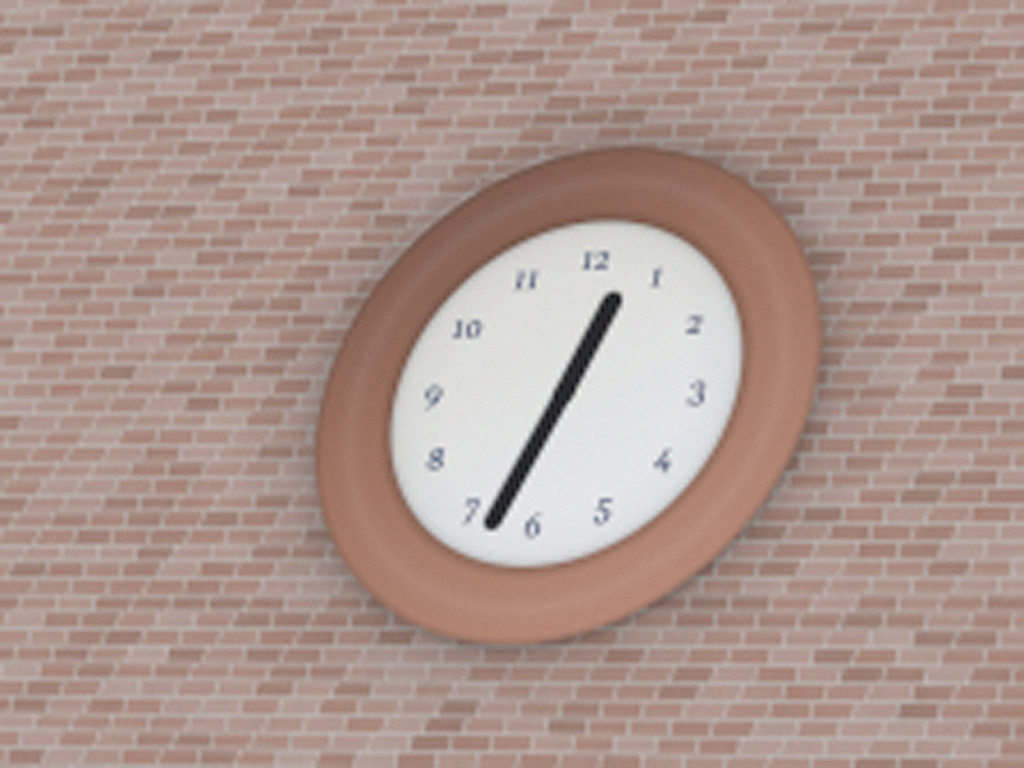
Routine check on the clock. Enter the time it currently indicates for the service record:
12:33
